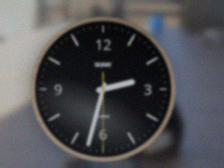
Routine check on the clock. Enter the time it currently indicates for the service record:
2:32:30
